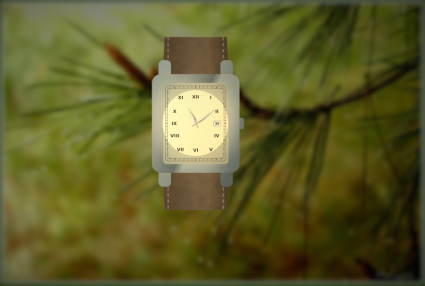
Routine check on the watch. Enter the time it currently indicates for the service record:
11:09
